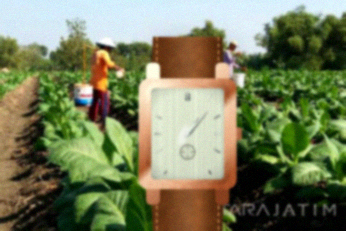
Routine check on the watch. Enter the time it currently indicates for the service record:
1:07
